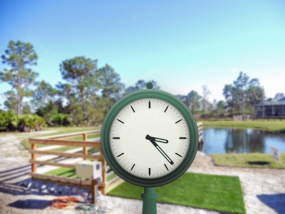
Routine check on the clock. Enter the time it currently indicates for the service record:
3:23
